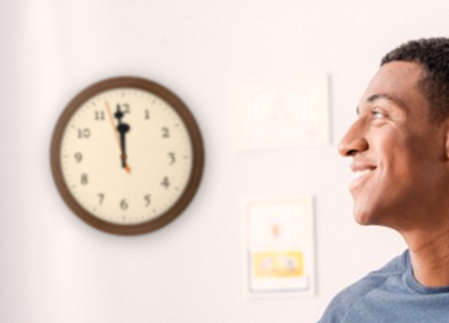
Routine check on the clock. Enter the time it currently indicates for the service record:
11:58:57
